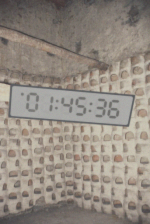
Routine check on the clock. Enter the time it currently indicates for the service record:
1:45:36
